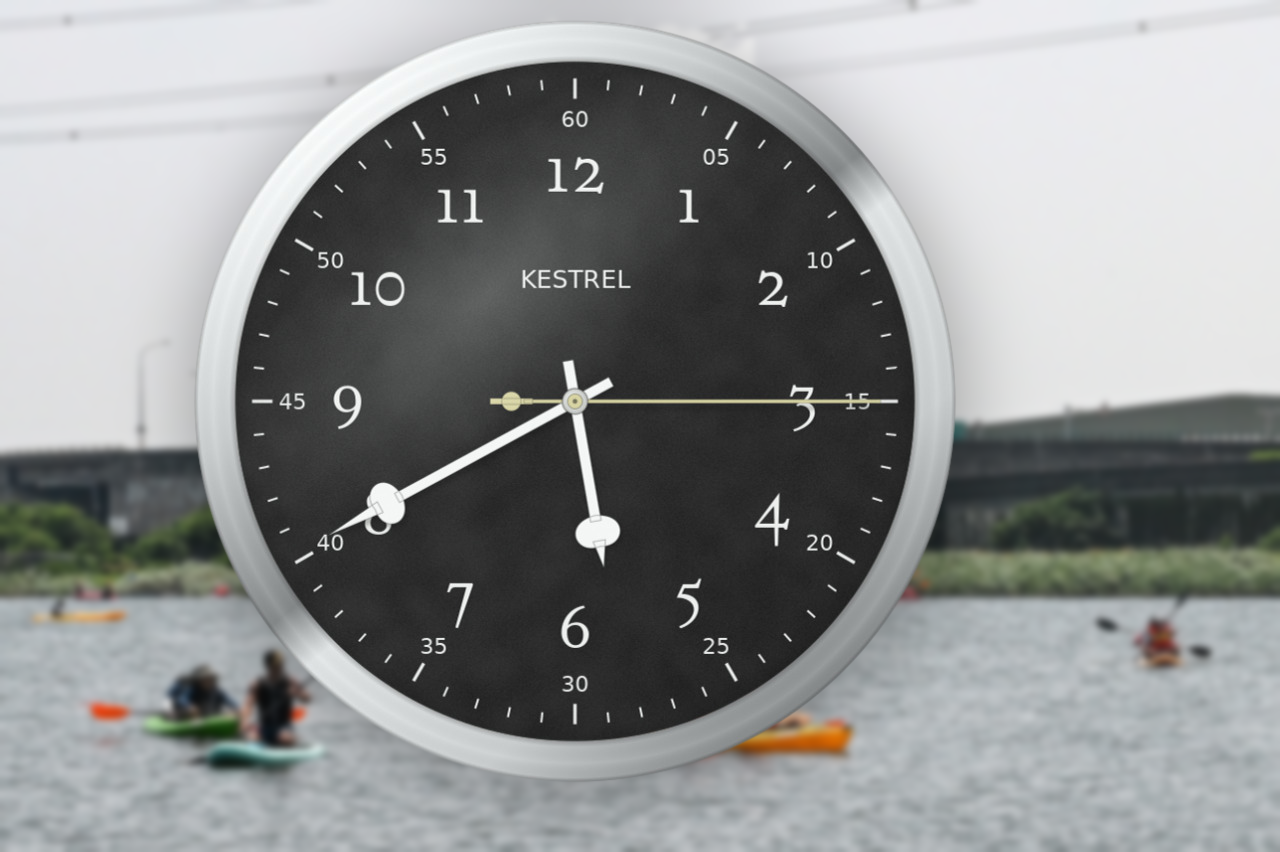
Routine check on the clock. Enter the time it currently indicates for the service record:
5:40:15
